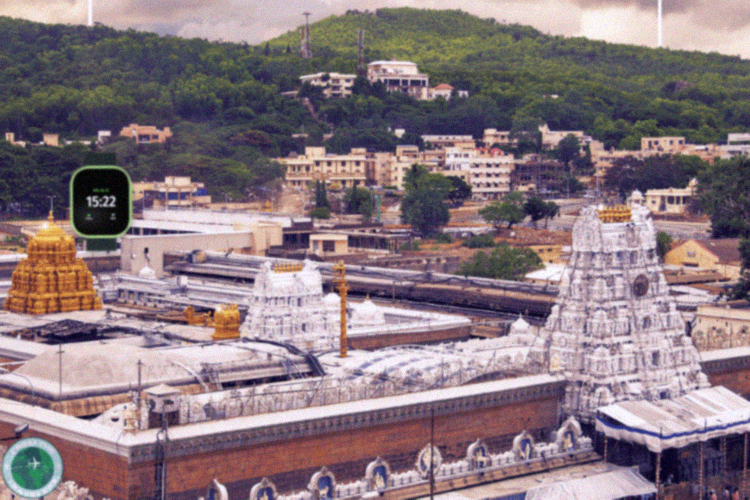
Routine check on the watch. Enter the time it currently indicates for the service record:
15:22
